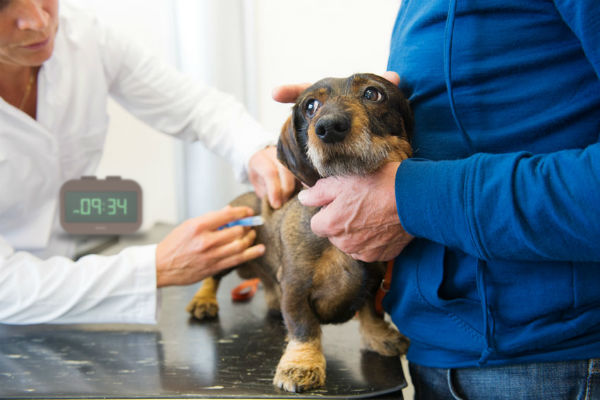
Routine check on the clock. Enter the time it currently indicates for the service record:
9:34
